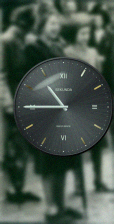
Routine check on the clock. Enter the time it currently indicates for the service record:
10:45
